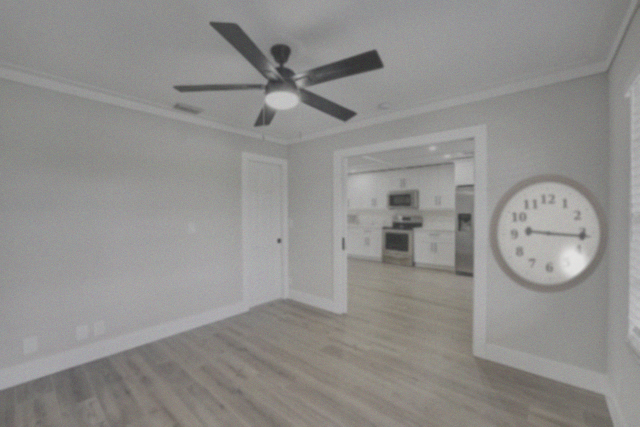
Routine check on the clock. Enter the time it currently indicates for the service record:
9:16
